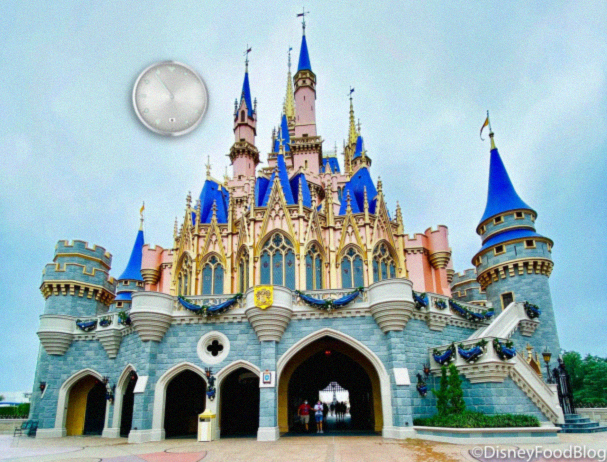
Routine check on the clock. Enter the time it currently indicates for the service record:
10:54
